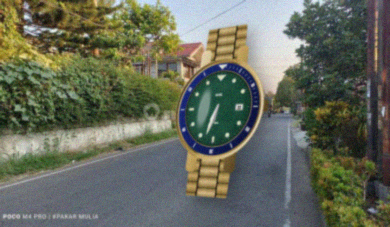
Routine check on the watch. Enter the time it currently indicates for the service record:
6:33
